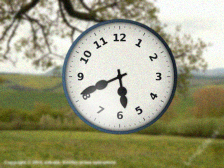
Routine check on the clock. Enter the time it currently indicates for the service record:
5:41
